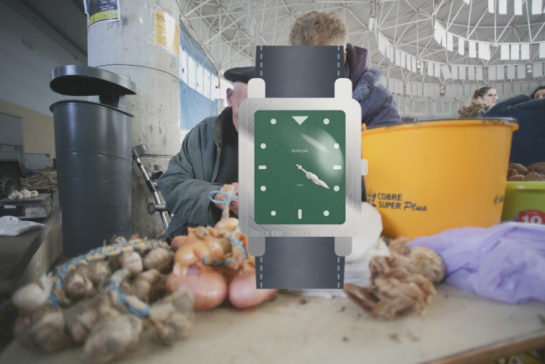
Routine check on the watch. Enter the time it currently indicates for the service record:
4:21
